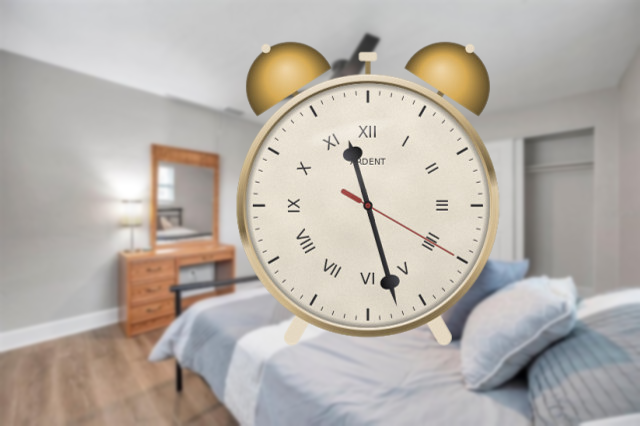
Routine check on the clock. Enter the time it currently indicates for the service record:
11:27:20
